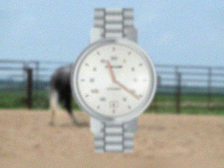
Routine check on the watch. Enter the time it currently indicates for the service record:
11:21
